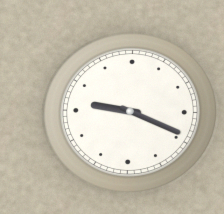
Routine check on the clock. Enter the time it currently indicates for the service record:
9:19
